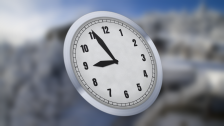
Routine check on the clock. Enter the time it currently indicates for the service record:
8:56
